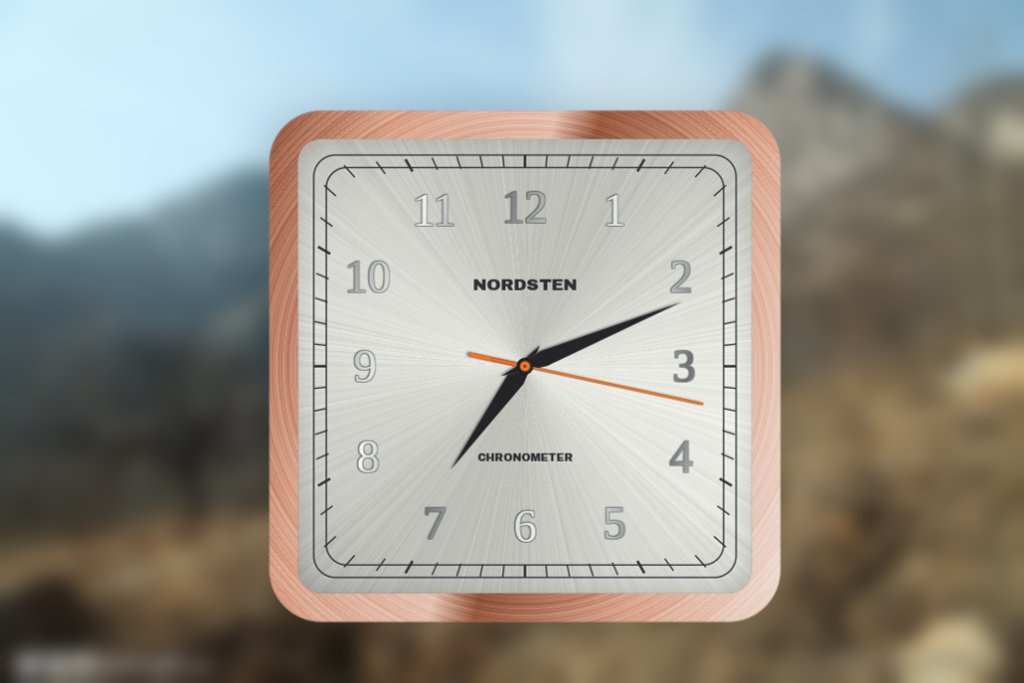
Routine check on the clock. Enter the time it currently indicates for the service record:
7:11:17
